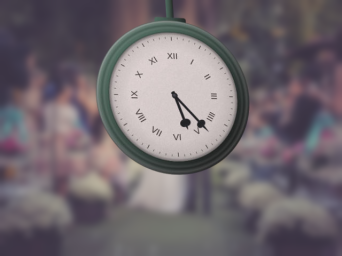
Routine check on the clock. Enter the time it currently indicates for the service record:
5:23
